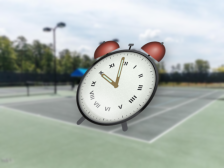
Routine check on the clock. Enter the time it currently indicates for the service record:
9:59
